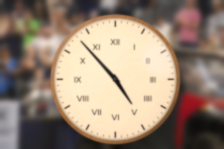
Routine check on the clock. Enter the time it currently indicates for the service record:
4:53
